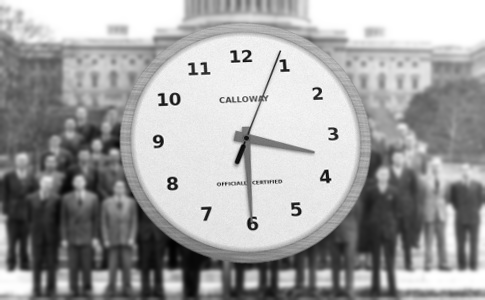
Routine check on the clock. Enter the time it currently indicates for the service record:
3:30:04
